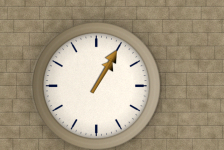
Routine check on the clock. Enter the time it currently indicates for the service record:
1:05
